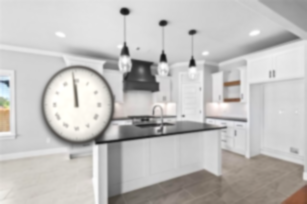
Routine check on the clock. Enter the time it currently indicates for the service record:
11:59
